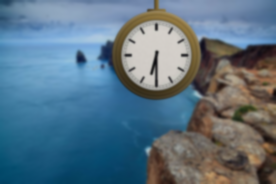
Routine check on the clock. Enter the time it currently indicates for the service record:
6:30
